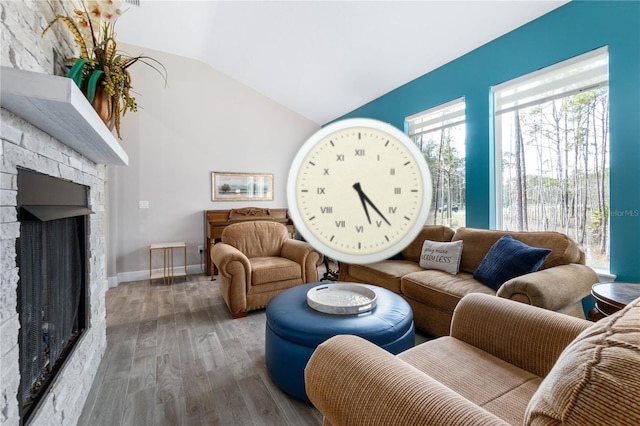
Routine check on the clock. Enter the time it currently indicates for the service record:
5:23
